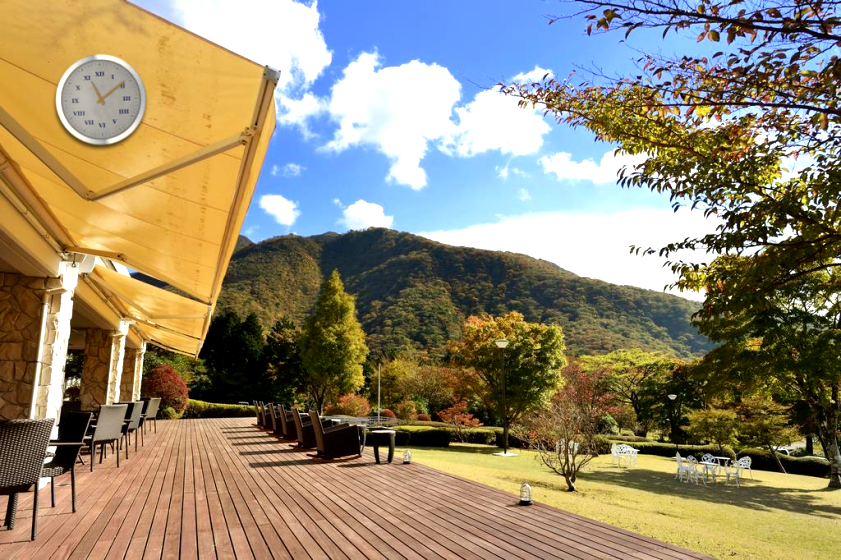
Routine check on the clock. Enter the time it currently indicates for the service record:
11:09
